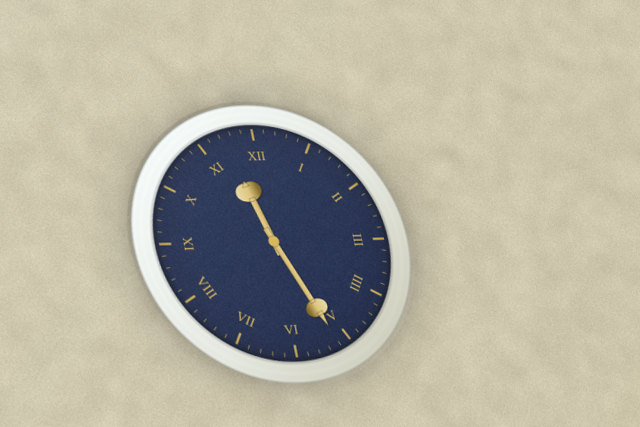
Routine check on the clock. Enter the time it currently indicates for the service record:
11:26
